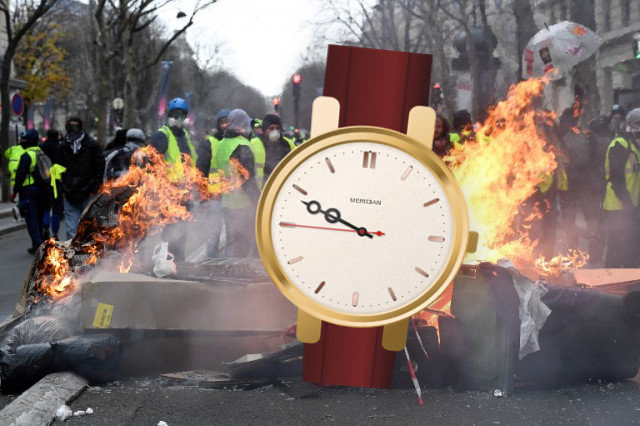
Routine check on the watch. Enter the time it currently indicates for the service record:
9:48:45
